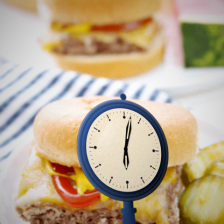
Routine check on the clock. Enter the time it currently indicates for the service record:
6:02
